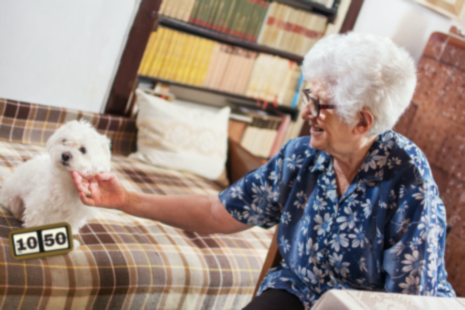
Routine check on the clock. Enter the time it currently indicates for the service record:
10:50
